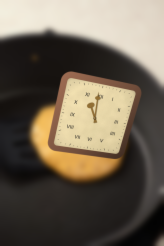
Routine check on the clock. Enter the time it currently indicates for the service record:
10:59
